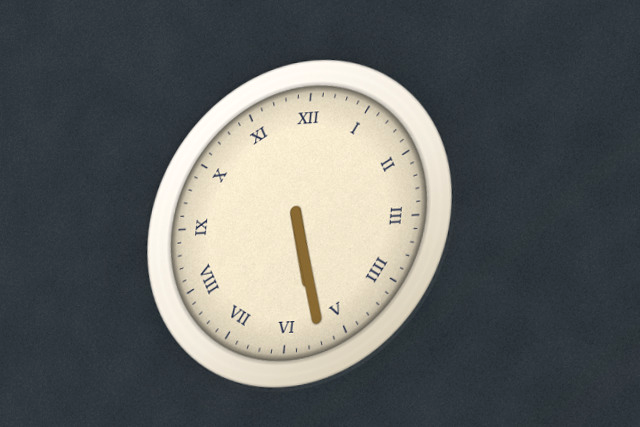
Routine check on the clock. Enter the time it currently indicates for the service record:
5:27
